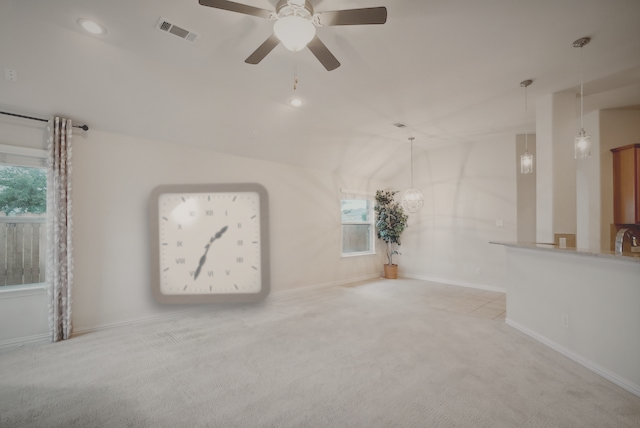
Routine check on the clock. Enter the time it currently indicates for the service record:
1:34
